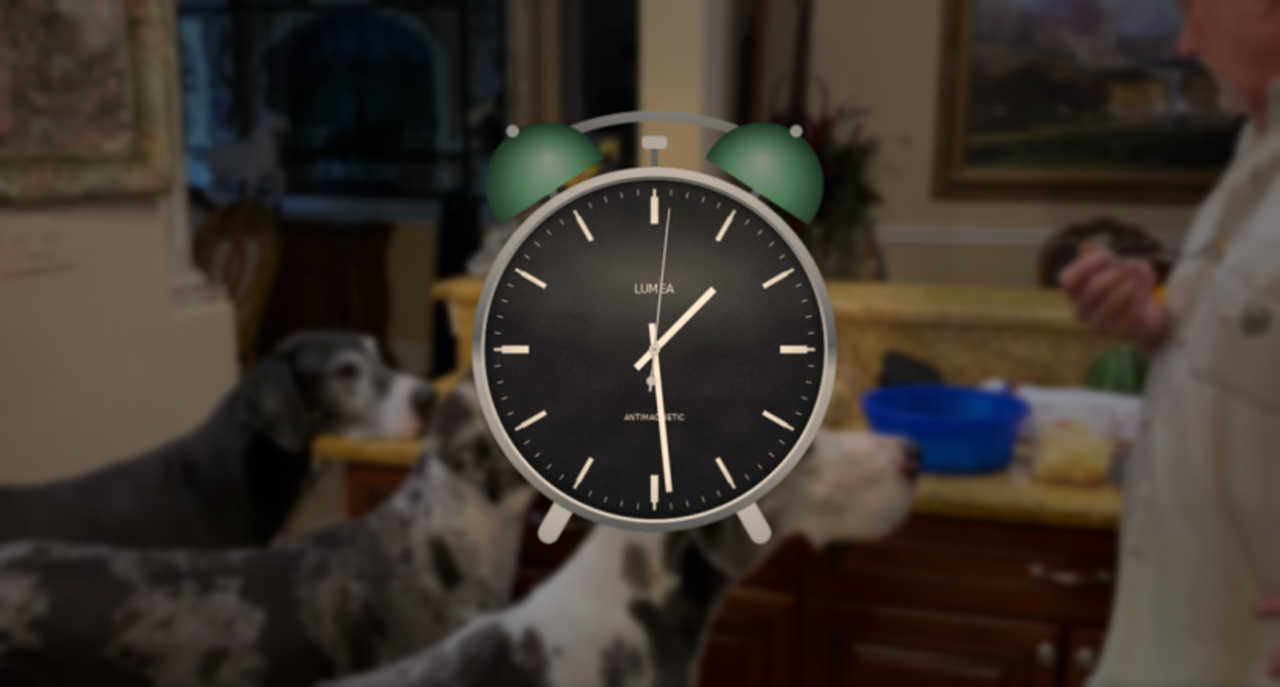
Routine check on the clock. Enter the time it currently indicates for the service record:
1:29:01
